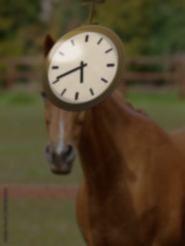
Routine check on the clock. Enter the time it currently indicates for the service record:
5:41
